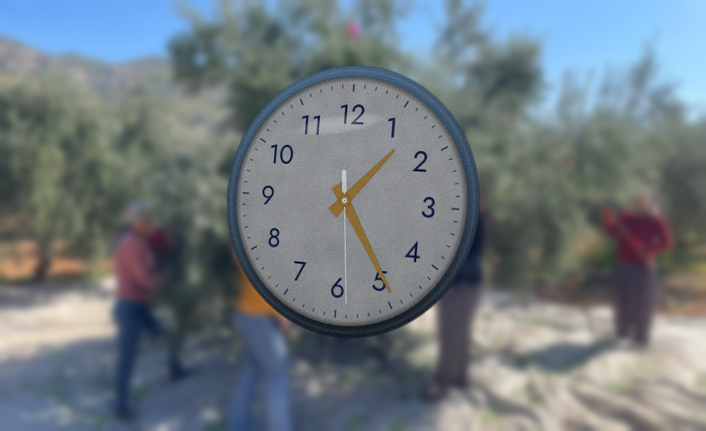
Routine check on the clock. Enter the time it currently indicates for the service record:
1:24:29
